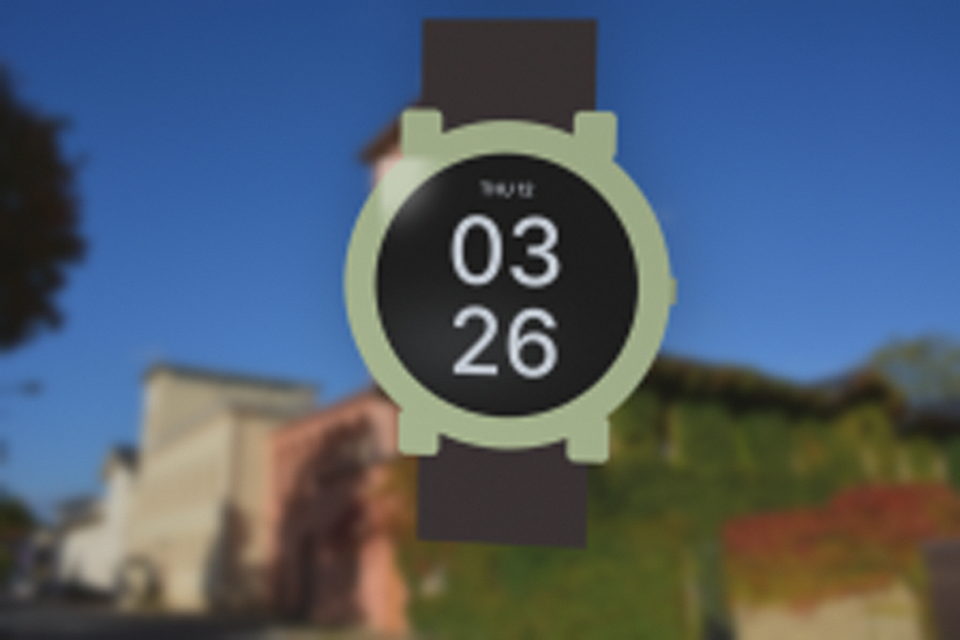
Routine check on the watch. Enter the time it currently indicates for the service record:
3:26
